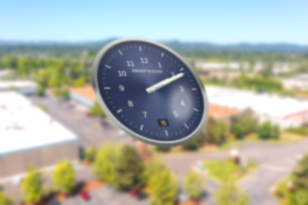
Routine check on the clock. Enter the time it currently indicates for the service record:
2:11
